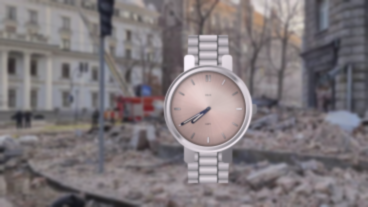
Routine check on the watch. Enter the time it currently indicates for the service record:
7:40
